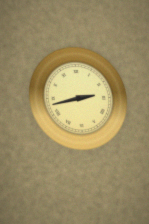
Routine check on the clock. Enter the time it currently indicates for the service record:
2:43
